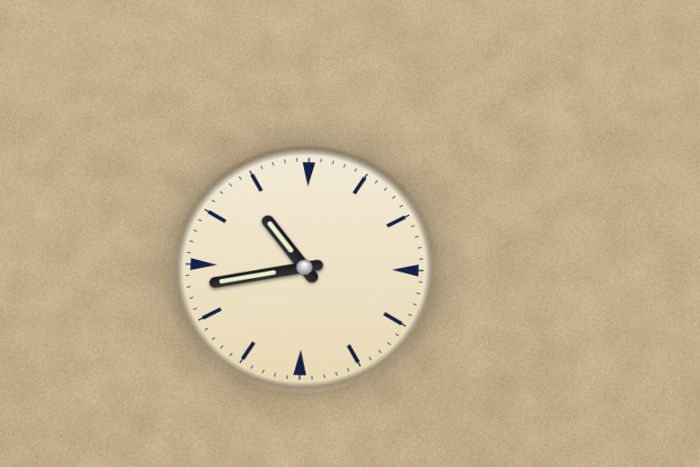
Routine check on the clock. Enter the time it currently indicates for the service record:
10:43
